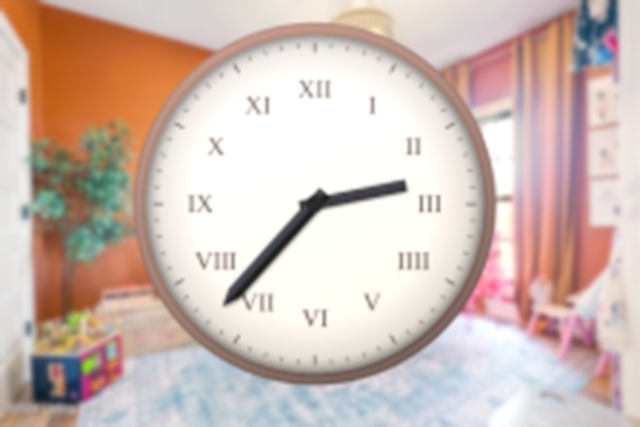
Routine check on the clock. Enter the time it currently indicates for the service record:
2:37
